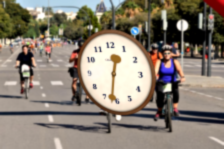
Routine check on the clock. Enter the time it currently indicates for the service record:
12:32
